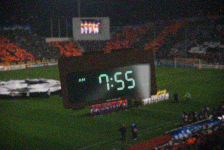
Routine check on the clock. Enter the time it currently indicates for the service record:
7:55
